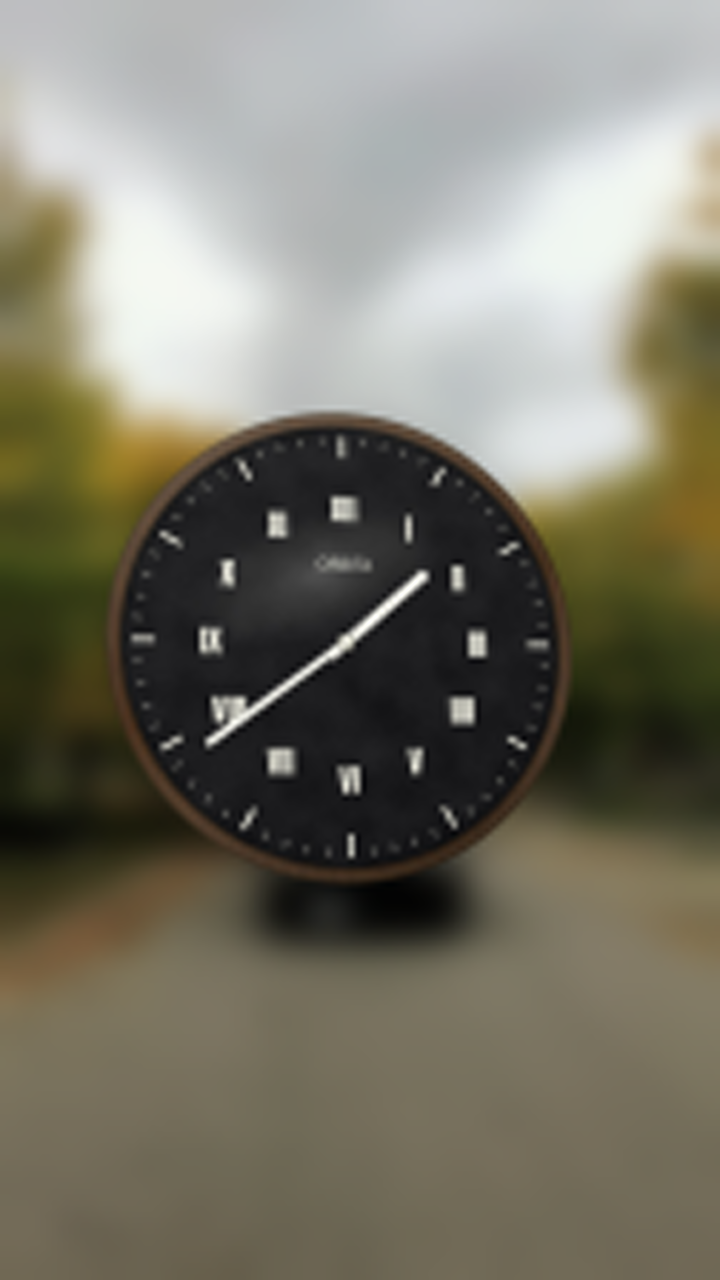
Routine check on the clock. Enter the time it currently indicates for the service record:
1:39
